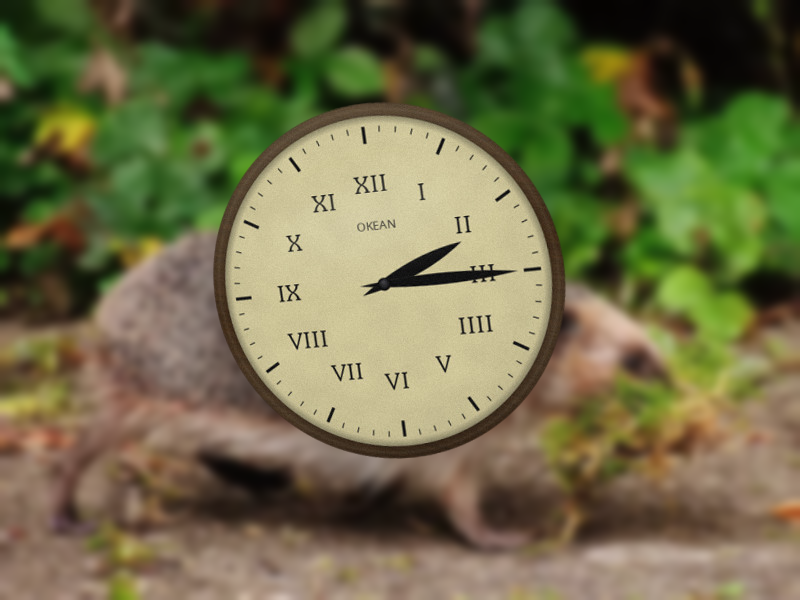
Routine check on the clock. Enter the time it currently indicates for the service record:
2:15
